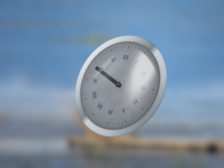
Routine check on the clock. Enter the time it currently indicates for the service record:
9:49
